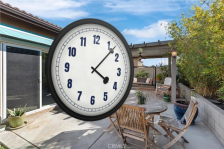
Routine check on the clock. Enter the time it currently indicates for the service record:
4:07
